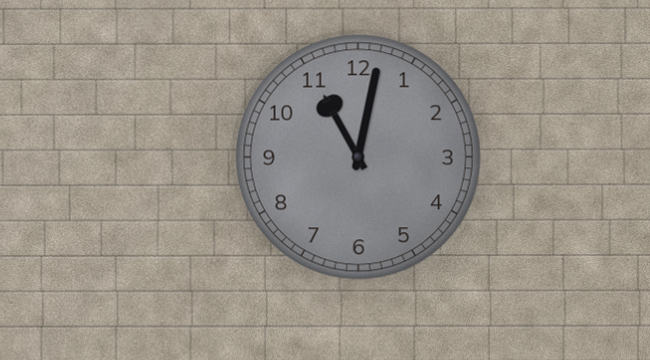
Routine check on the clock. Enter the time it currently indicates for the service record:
11:02
